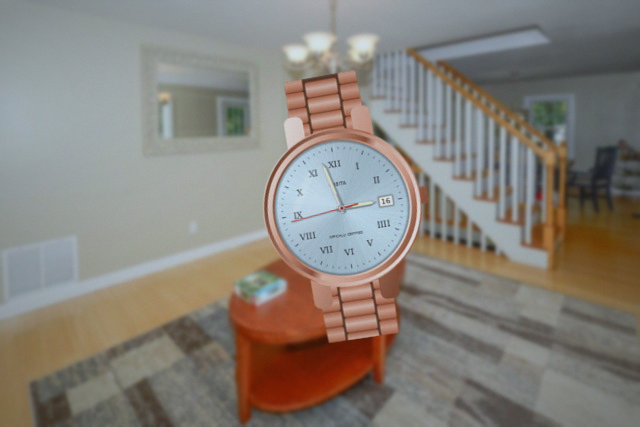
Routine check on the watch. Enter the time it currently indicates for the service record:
2:57:44
